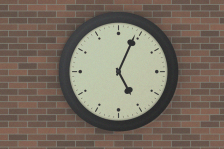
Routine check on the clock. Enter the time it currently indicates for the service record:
5:04
